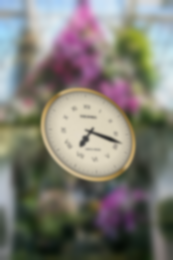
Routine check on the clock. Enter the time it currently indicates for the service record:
7:18
